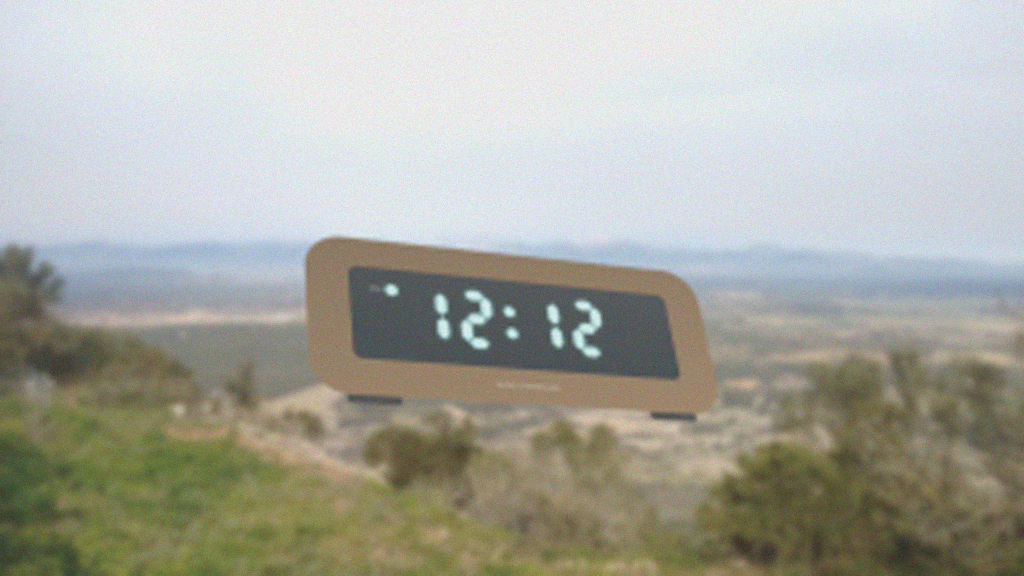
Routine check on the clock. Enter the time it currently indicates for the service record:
12:12
